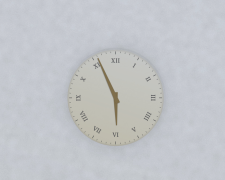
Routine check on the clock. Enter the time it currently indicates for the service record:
5:56
